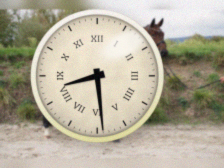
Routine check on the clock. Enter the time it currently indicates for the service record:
8:29
